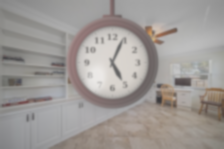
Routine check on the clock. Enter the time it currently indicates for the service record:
5:04
